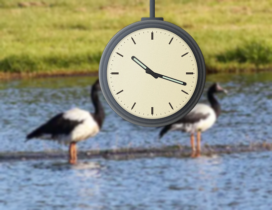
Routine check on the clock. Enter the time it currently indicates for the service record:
10:18
